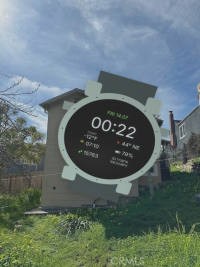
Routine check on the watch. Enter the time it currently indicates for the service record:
0:22
